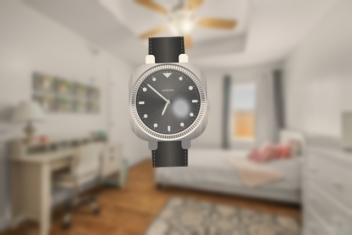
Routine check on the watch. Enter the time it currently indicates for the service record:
6:52
